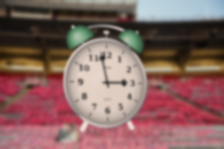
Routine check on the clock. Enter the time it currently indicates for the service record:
2:58
